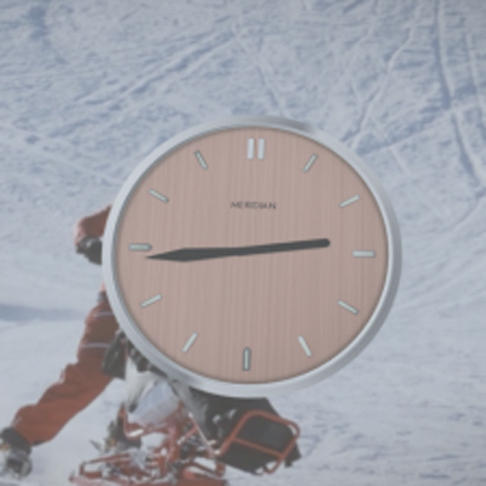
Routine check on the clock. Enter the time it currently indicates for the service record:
2:44
